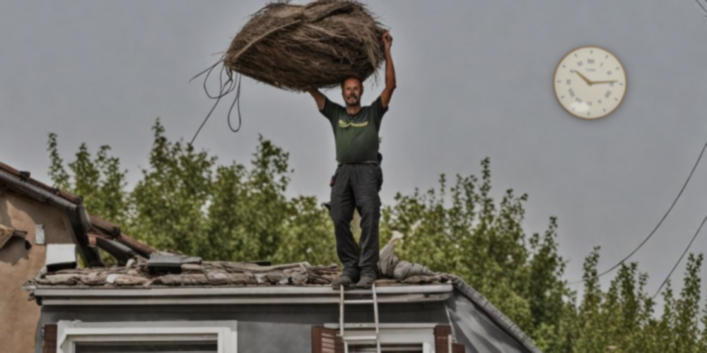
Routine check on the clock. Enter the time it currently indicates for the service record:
10:14
